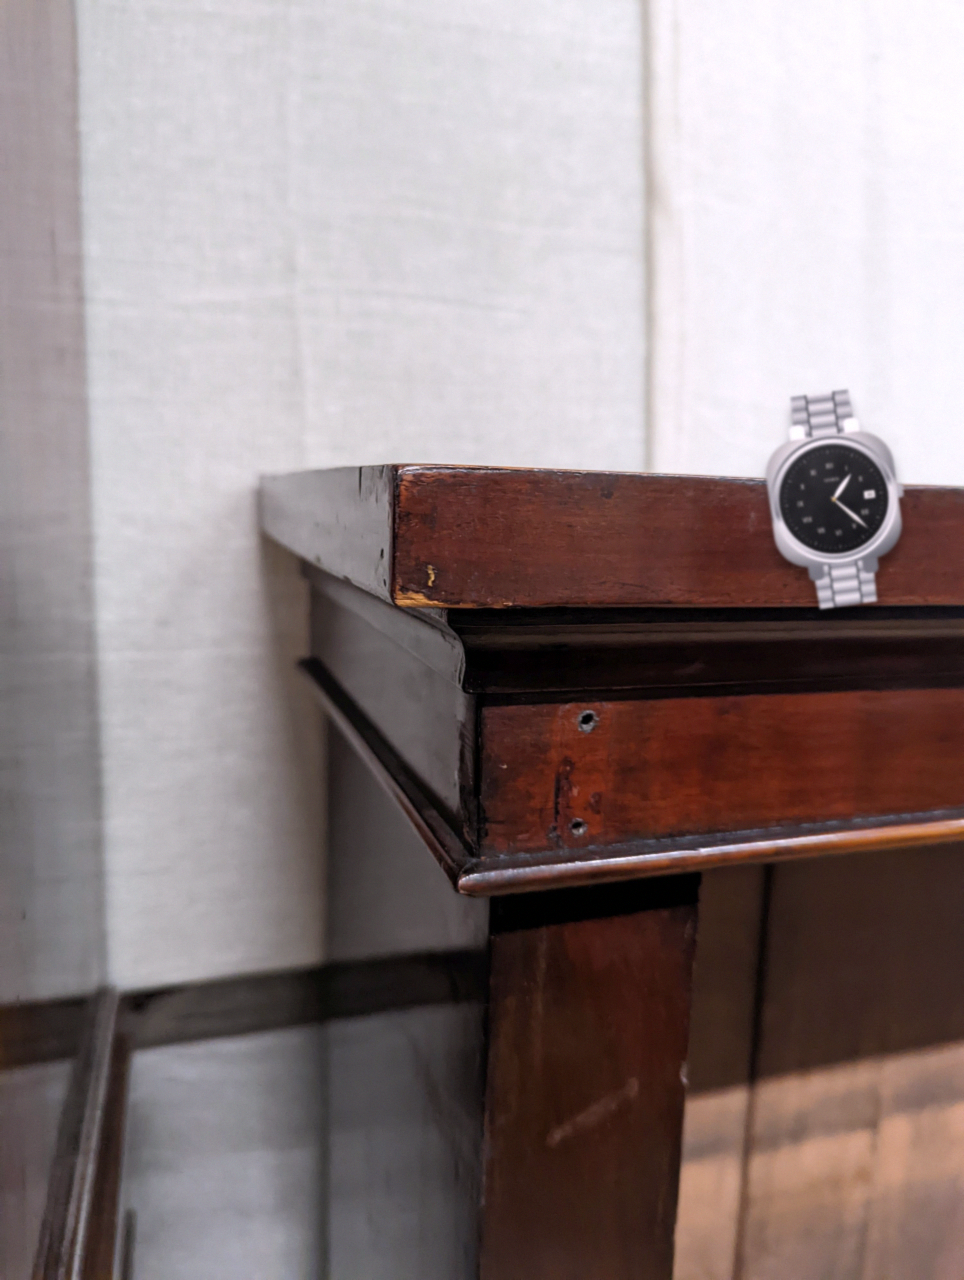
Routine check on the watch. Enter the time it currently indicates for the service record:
1:23
